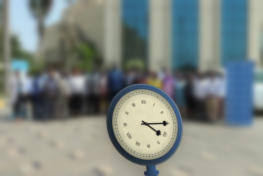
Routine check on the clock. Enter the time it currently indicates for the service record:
4:15
